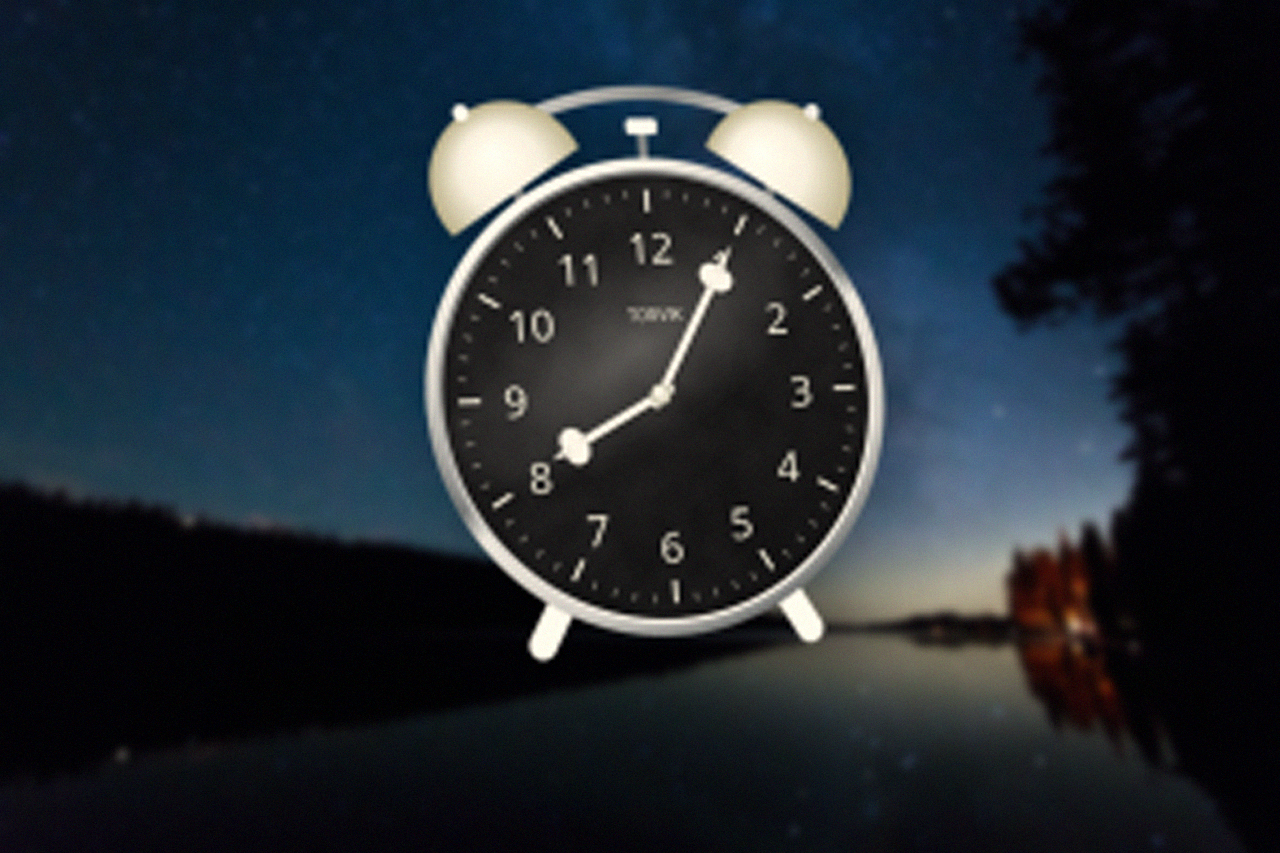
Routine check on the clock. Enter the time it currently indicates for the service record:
8:05
